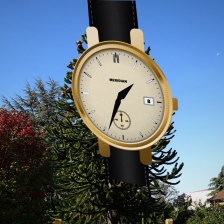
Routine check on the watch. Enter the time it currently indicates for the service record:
1:34
